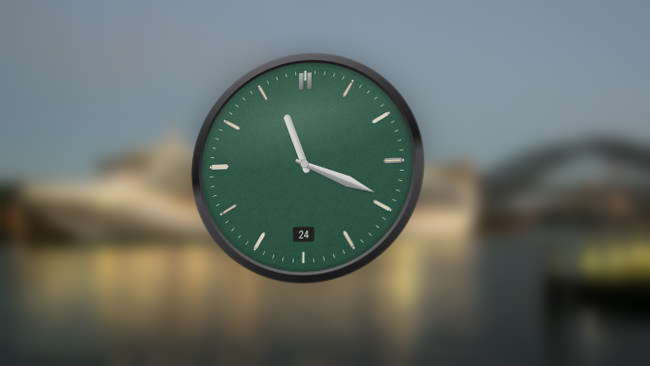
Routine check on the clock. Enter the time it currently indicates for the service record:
11:19
